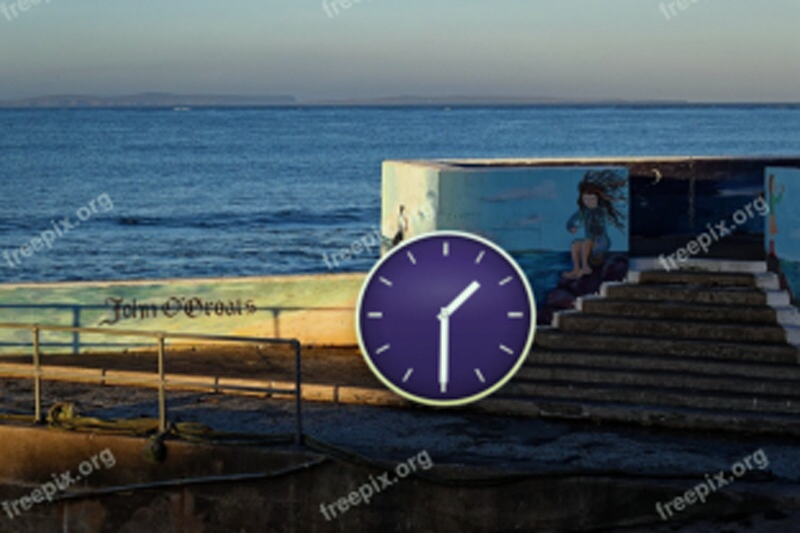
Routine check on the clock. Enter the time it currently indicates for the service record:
1:30
